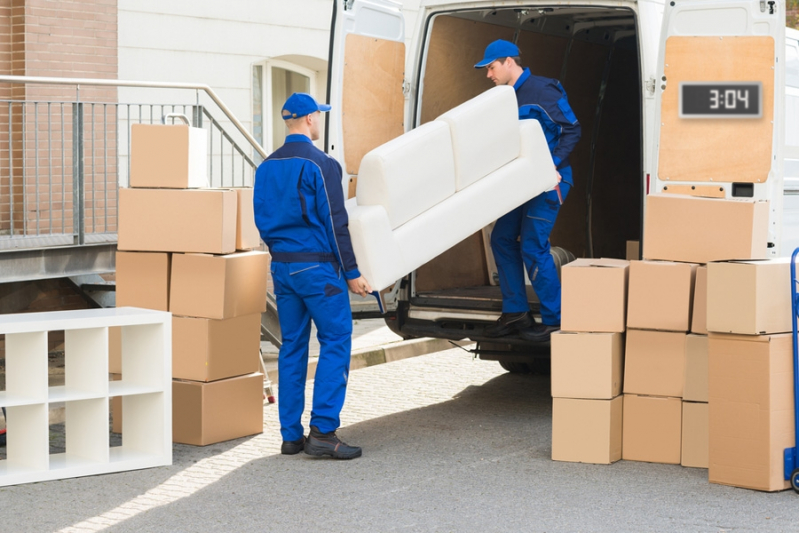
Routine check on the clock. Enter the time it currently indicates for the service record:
3:04
